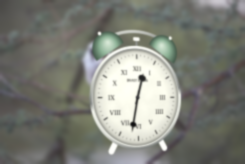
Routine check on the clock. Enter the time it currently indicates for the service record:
12:32
